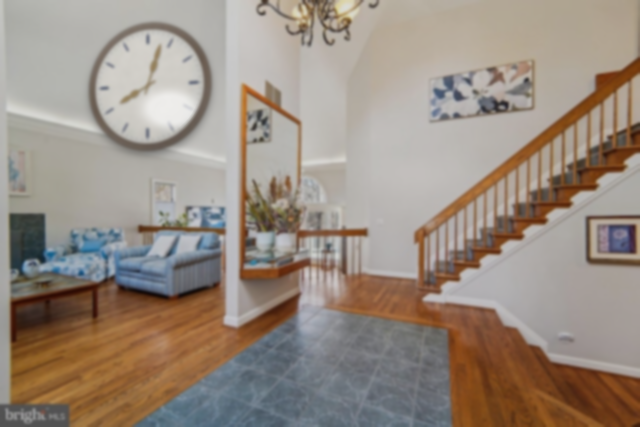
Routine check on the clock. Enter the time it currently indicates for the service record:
8:03
